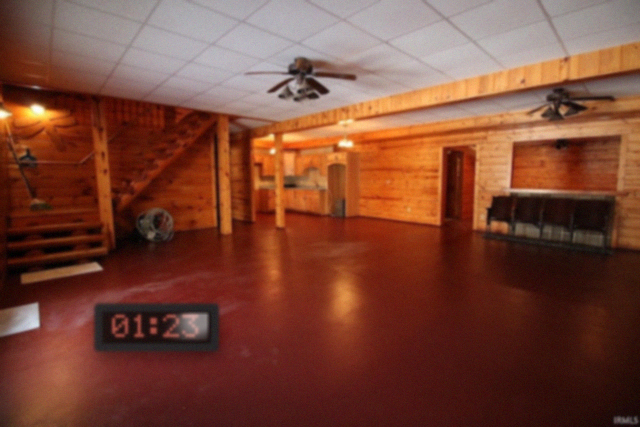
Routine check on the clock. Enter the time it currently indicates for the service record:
1:23
